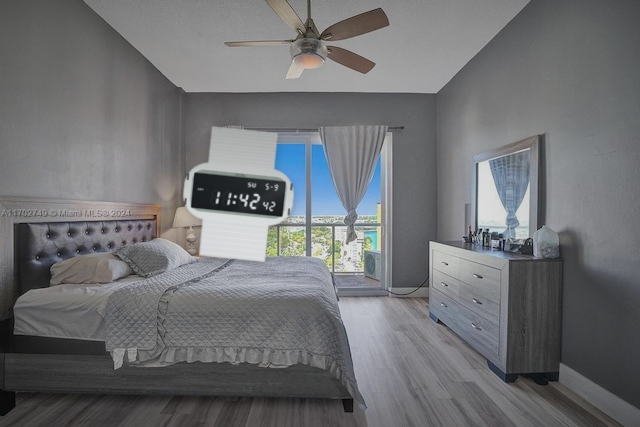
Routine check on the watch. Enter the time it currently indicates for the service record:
11:42:42
